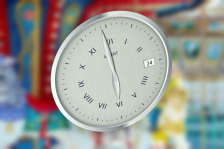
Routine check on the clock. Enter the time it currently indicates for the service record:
5:59
